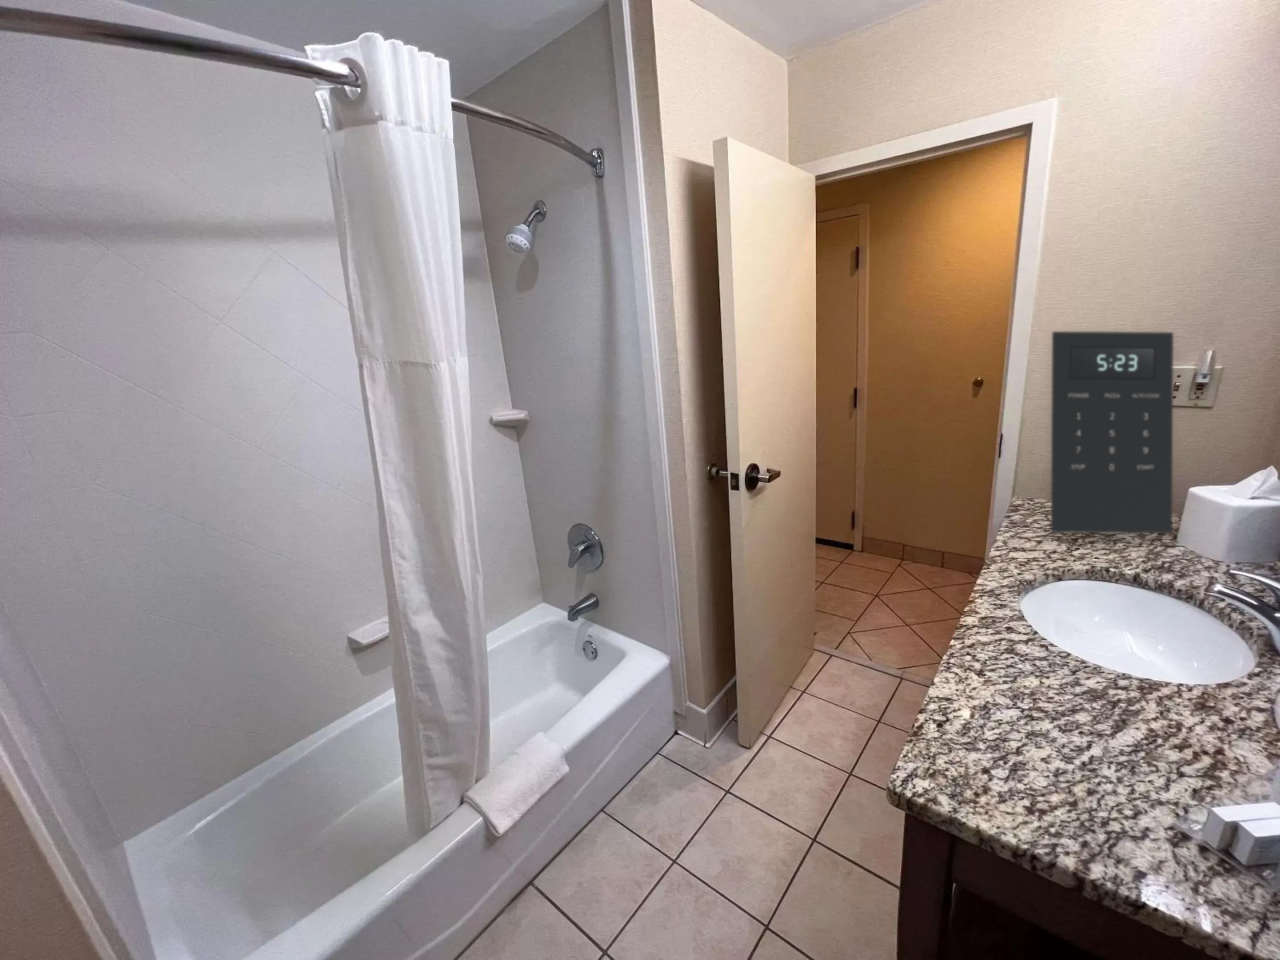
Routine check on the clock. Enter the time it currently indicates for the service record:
5:23
